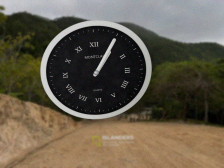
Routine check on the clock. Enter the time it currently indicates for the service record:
1:05
